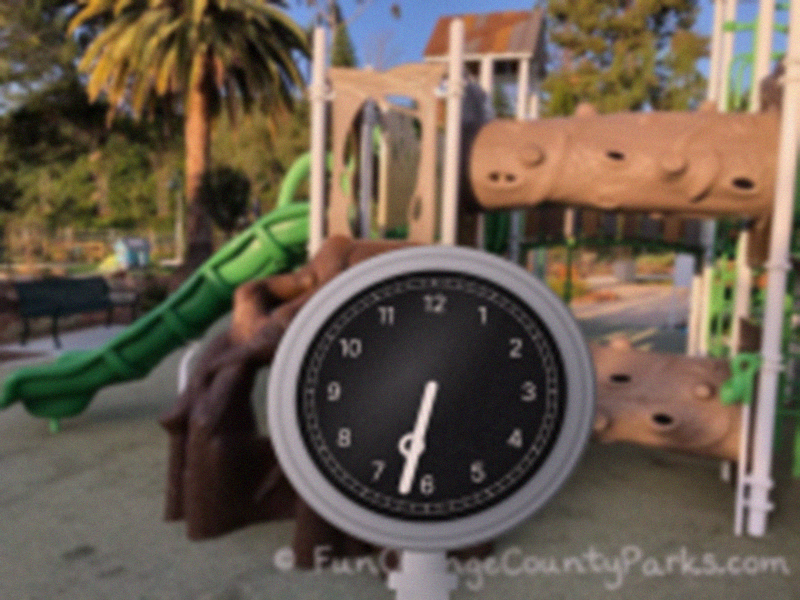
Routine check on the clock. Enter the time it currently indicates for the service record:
6:32
